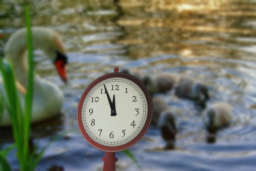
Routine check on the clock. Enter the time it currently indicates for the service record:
11:56
